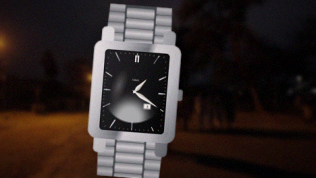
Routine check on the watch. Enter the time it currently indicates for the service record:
1:20
